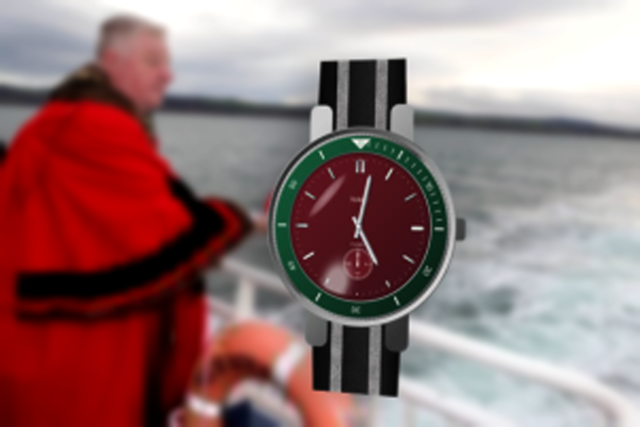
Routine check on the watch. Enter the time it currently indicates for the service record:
5:02
